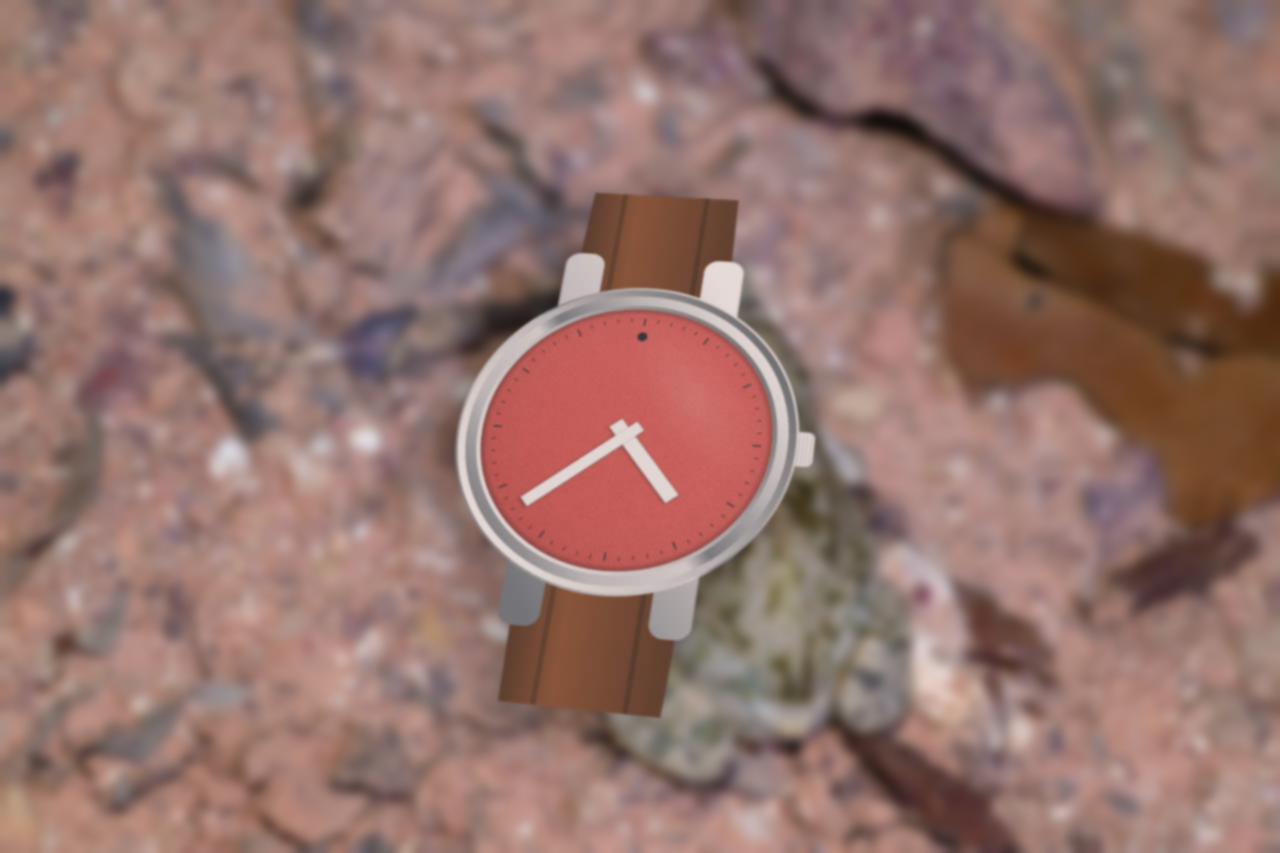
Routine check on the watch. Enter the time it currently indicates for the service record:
4:38
